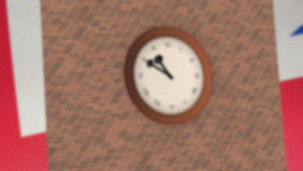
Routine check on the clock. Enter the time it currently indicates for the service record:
10:50
